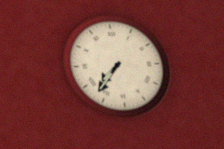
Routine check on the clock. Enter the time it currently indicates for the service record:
7:37
